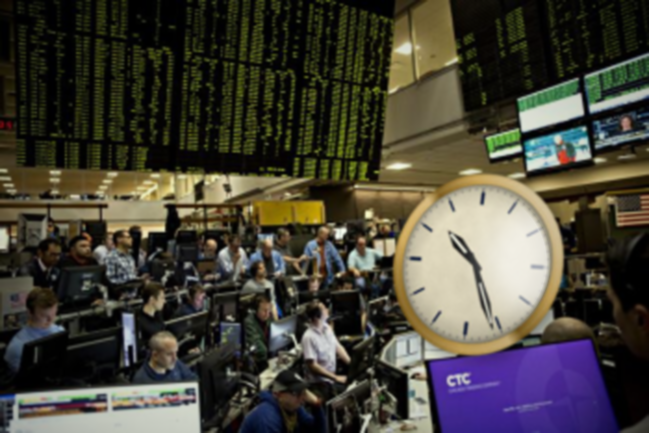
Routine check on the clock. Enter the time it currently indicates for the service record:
10:26
